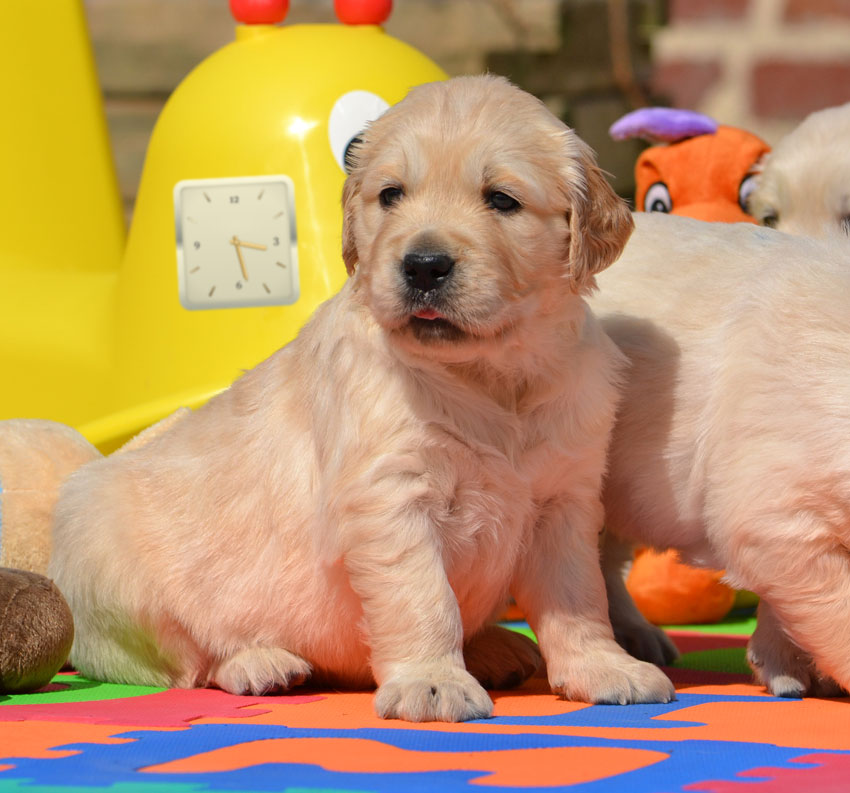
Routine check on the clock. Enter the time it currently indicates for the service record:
3:28
